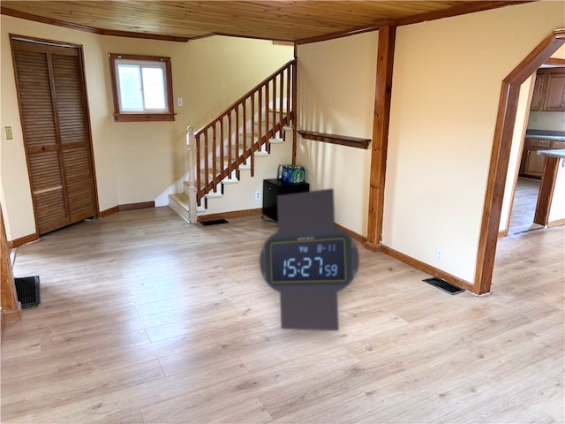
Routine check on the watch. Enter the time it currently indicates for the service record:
15:27
